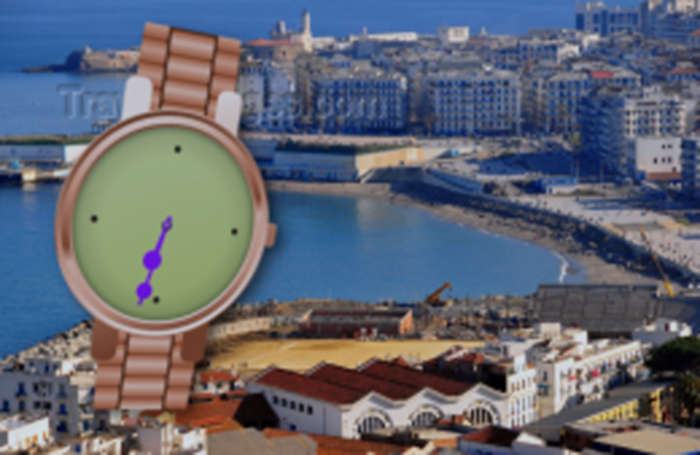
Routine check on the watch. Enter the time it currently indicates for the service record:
6:32
